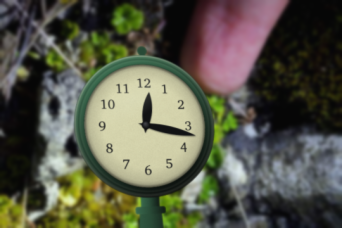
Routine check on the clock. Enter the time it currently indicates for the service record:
12:17
